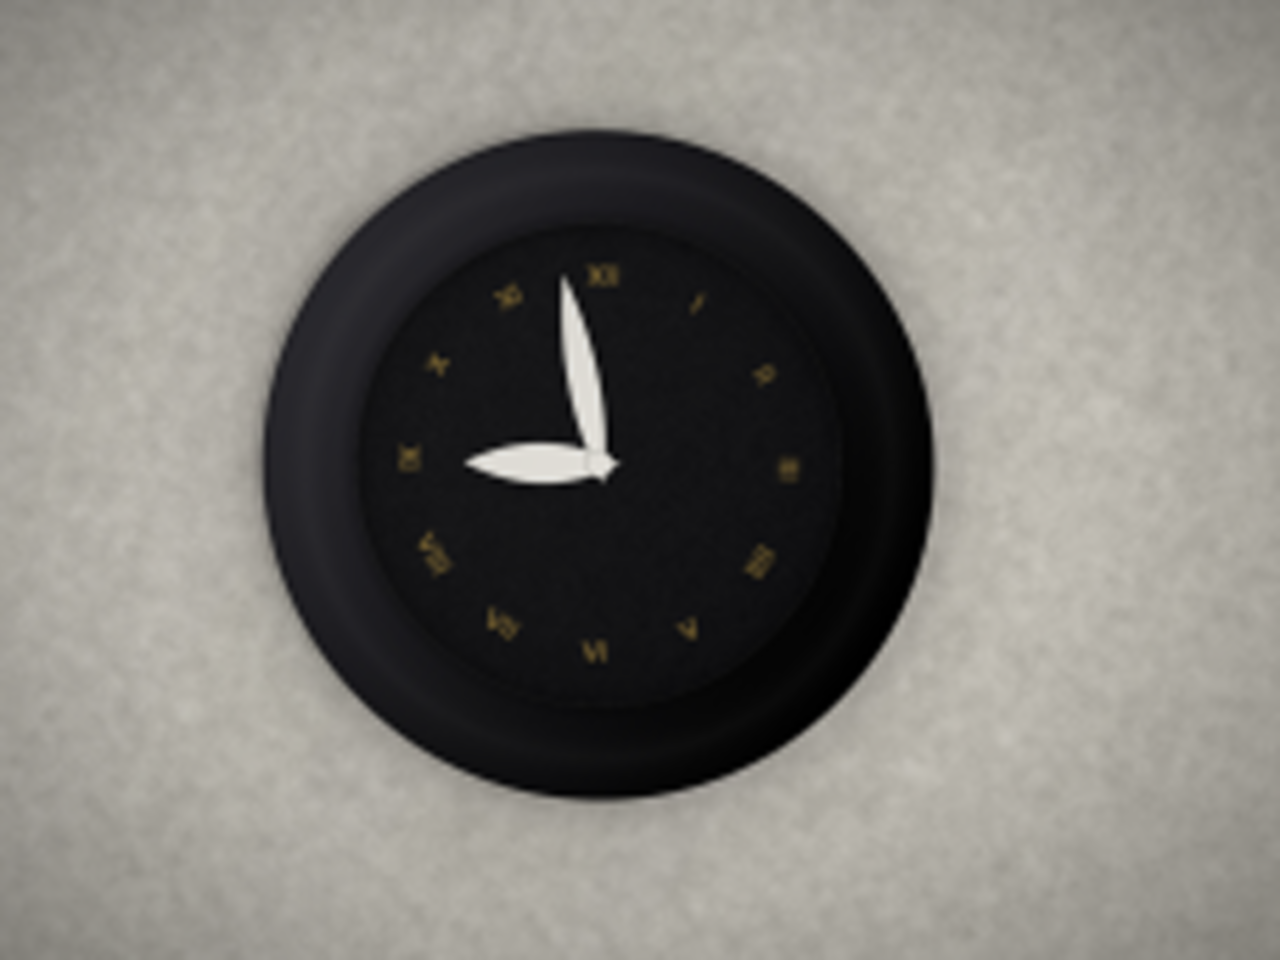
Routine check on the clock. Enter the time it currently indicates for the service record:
8:58
